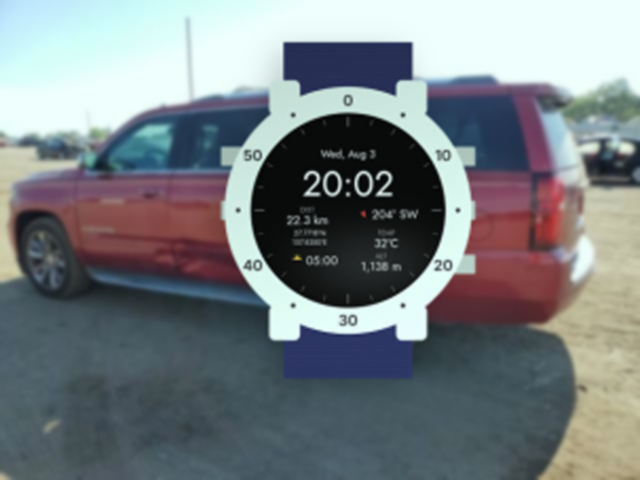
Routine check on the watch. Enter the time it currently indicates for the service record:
20:02
